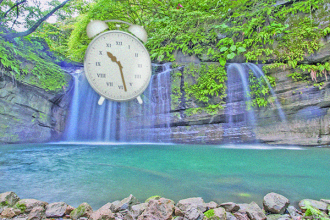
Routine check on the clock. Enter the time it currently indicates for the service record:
10:28
